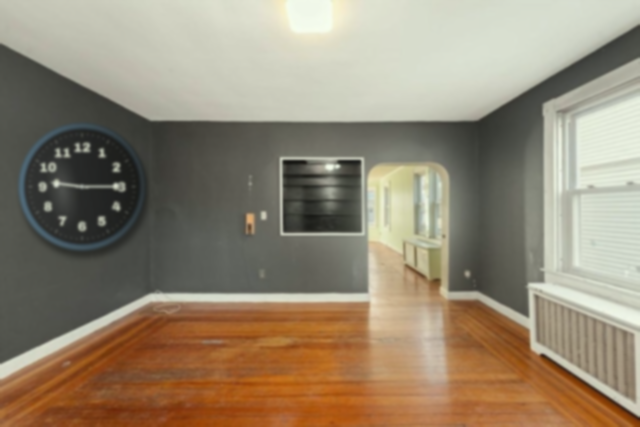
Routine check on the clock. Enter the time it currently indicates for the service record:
9:15
